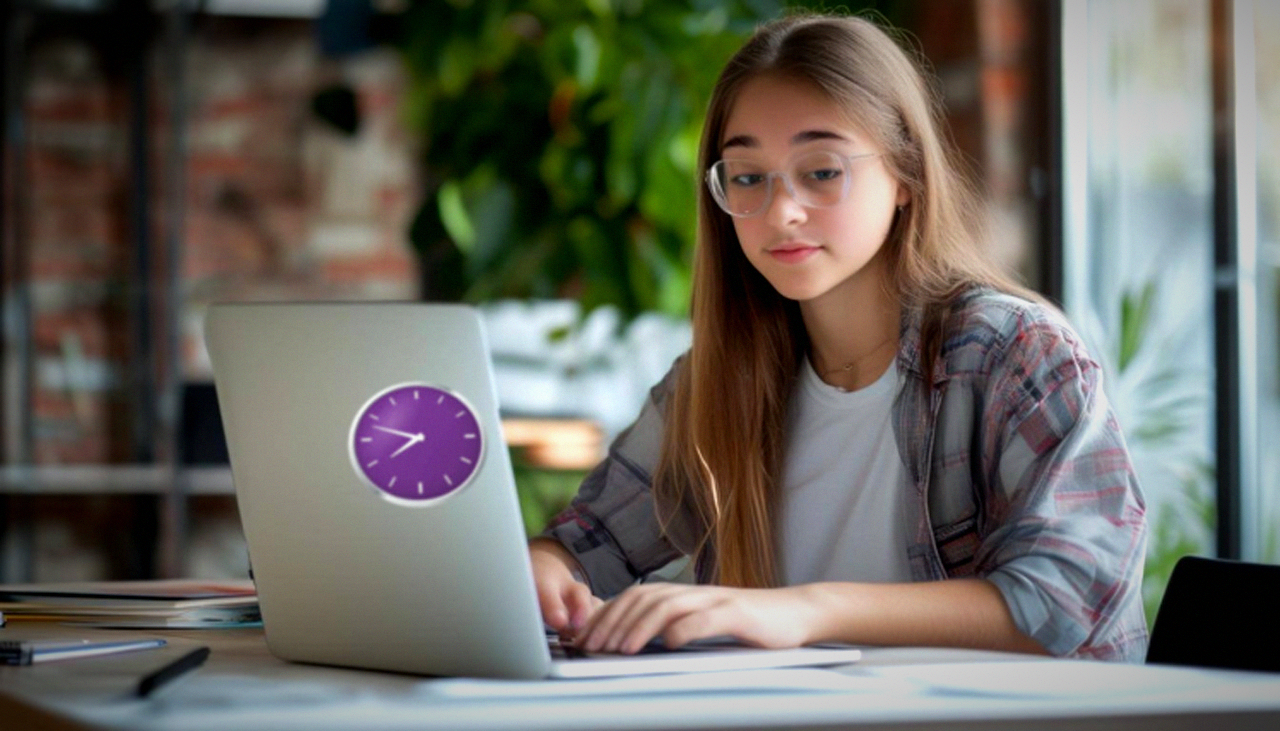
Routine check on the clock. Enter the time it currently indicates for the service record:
7:48
